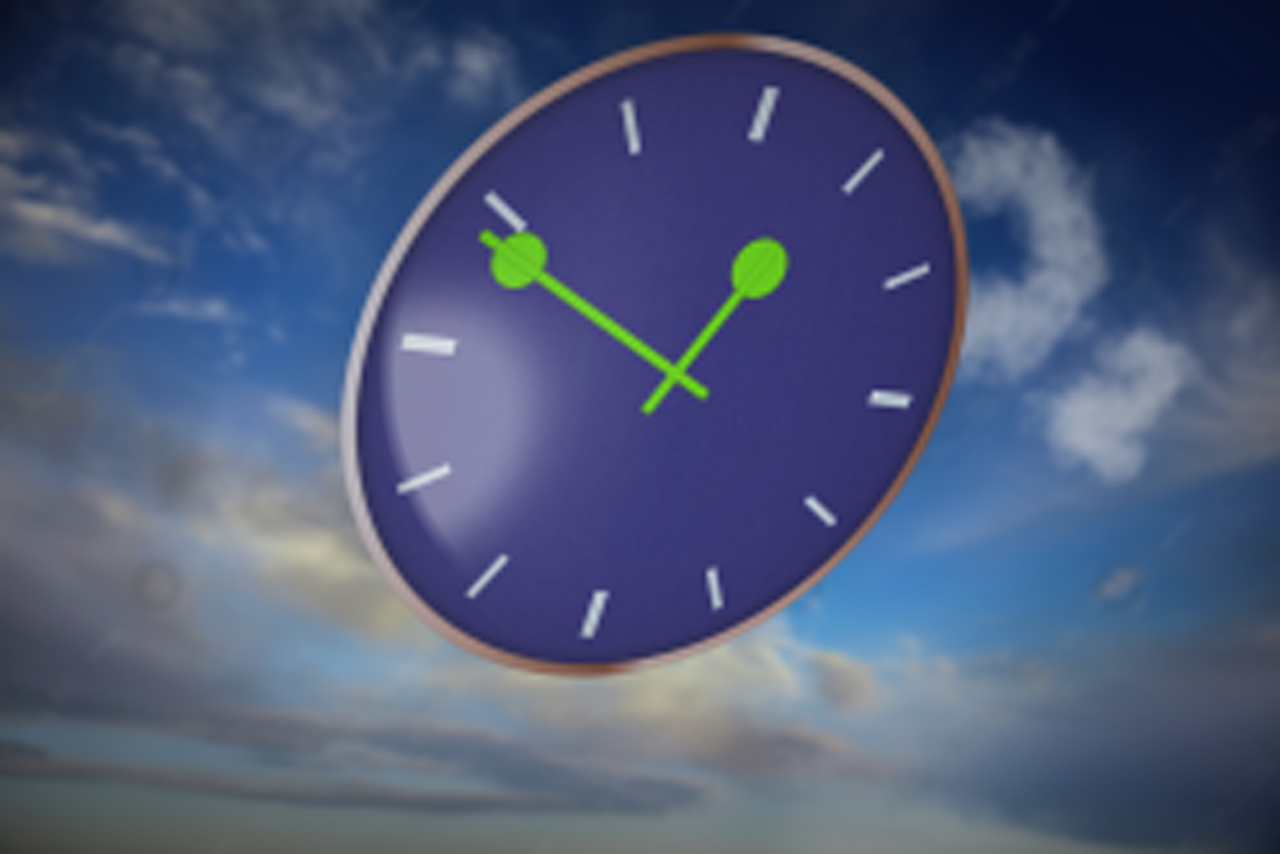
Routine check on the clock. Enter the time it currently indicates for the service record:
12:49
